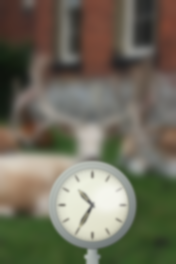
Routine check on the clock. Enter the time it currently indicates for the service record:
10:35
